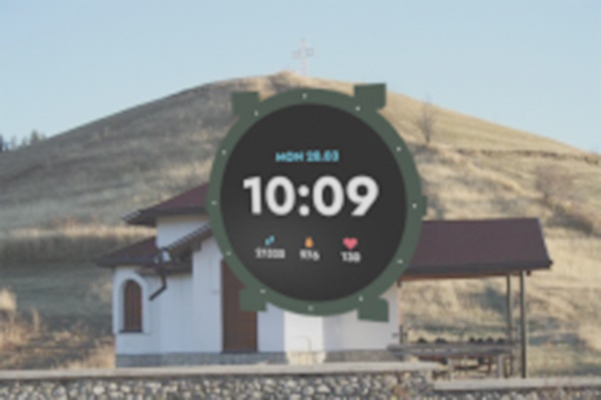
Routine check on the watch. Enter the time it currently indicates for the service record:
10:09
